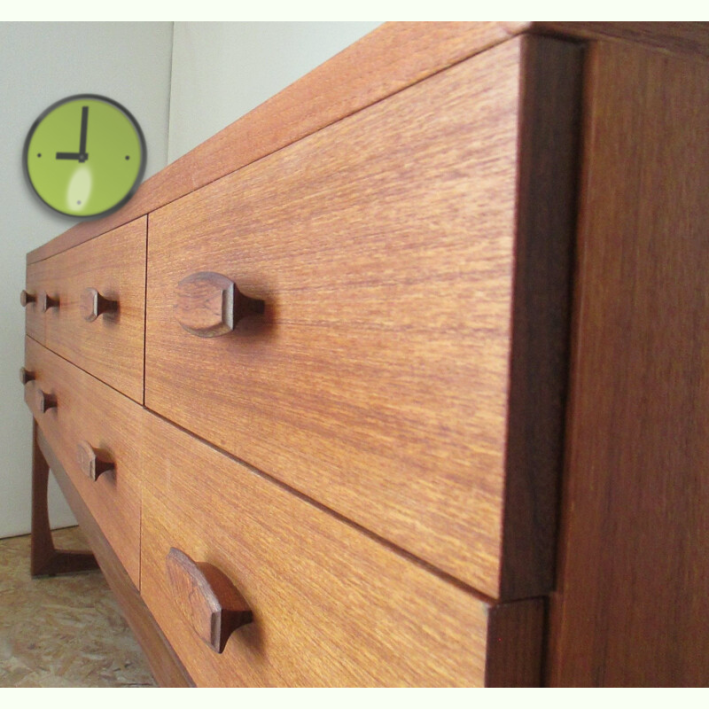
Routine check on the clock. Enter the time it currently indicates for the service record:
9:00
